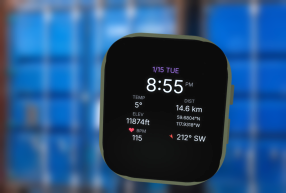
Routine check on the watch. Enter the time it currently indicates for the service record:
8:55
